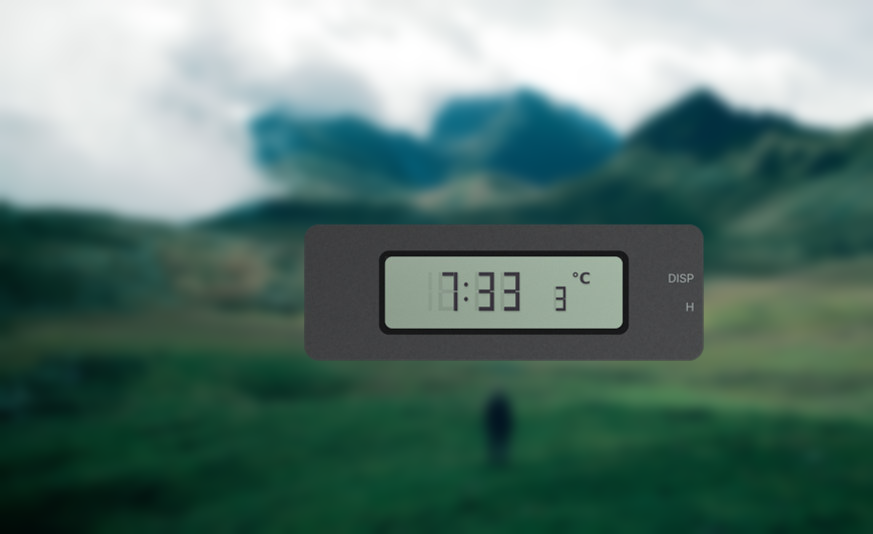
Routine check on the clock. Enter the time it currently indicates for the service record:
7:33
